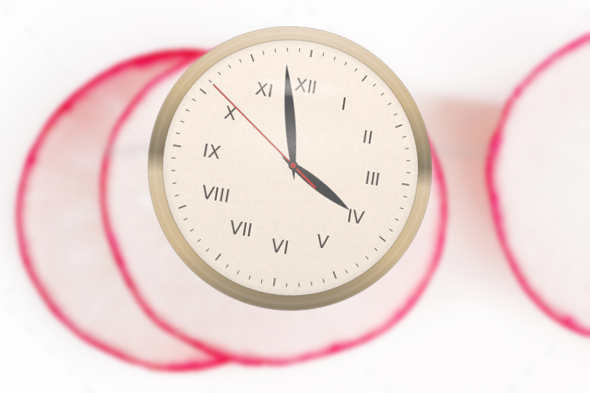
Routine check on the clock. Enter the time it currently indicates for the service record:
3:57:51
